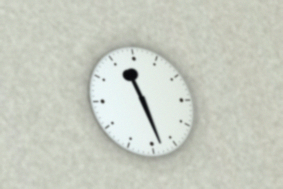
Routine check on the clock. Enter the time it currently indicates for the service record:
11:28
